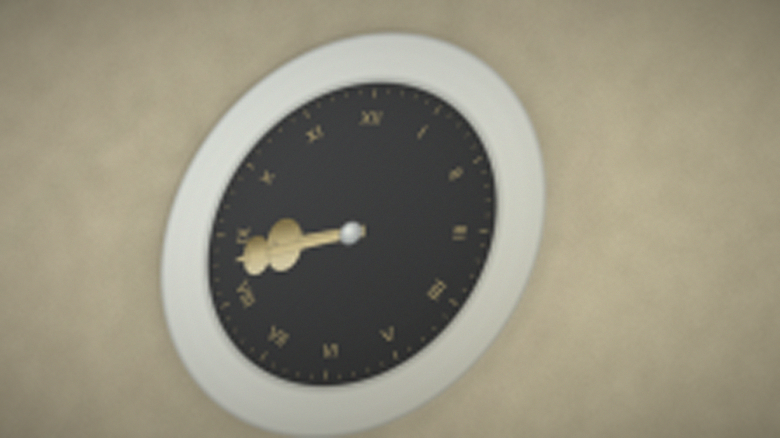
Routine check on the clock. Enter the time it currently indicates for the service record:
8:43
